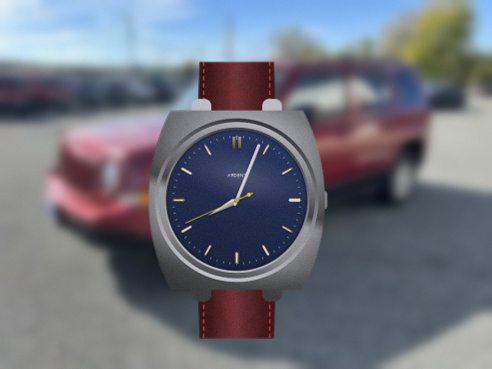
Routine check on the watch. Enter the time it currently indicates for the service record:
8:03:41
